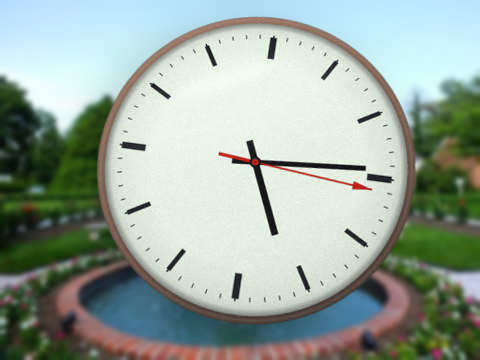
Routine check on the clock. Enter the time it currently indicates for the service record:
5:14:16
